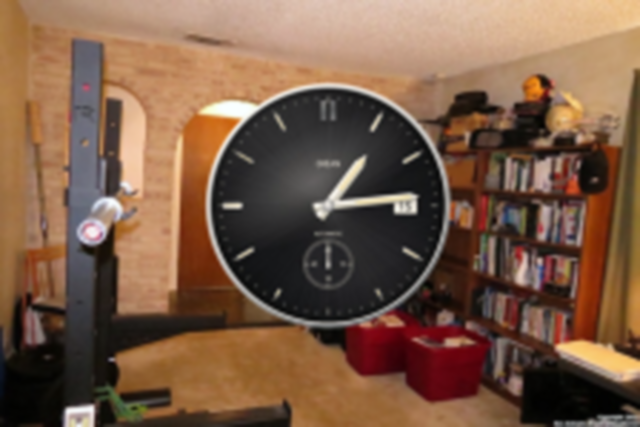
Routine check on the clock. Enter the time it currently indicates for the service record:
1:14
